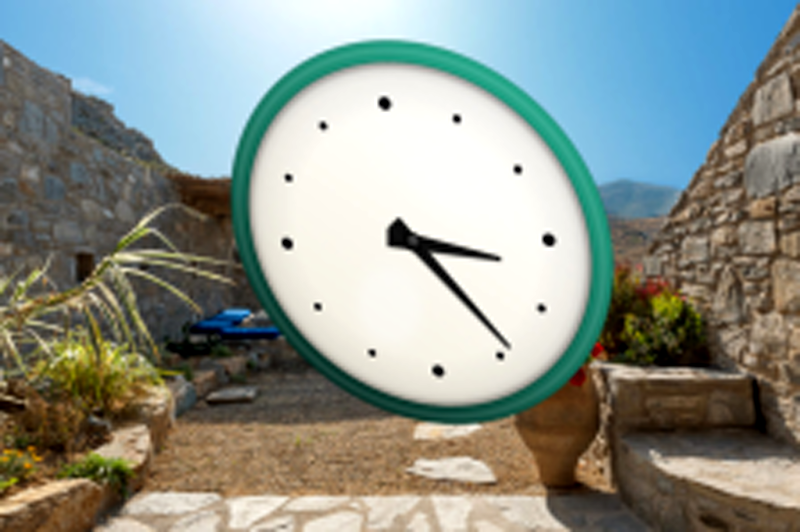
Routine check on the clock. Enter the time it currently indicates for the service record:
3:24
